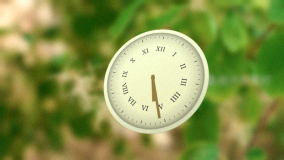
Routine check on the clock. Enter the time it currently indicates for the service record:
5:26
